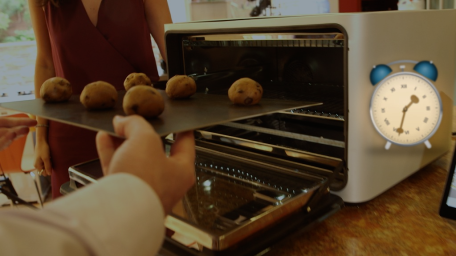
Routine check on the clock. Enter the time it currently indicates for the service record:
1:33
